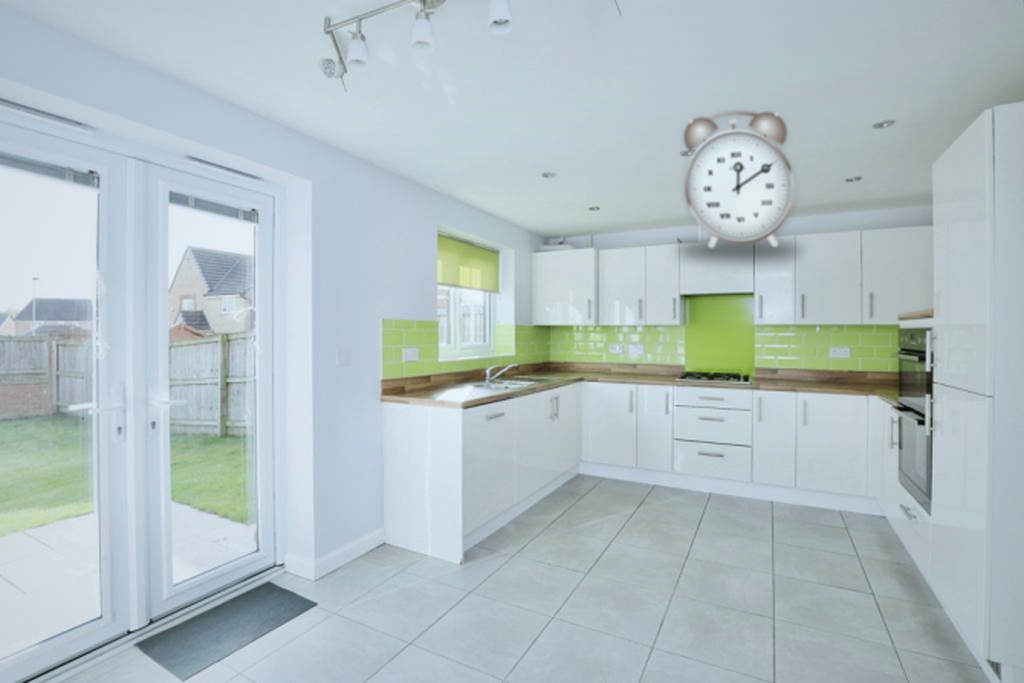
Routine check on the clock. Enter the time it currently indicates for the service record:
12:10
